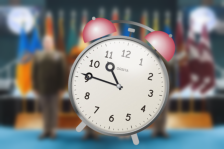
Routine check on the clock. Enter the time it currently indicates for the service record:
10:46
